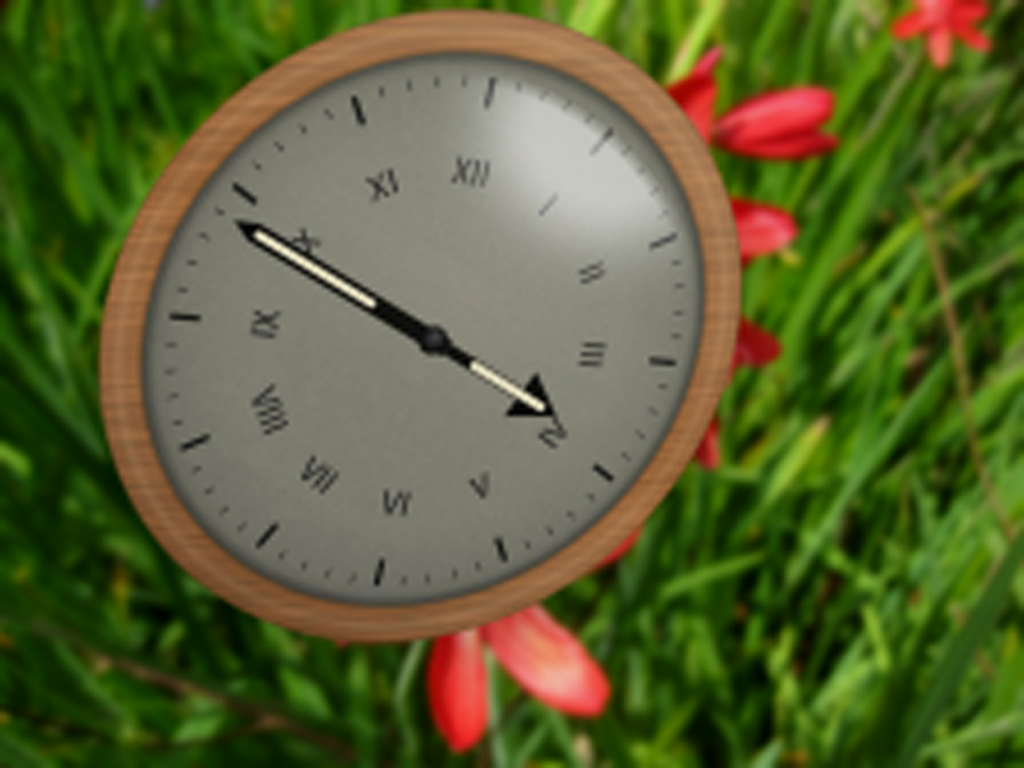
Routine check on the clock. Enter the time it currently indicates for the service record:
3:49
